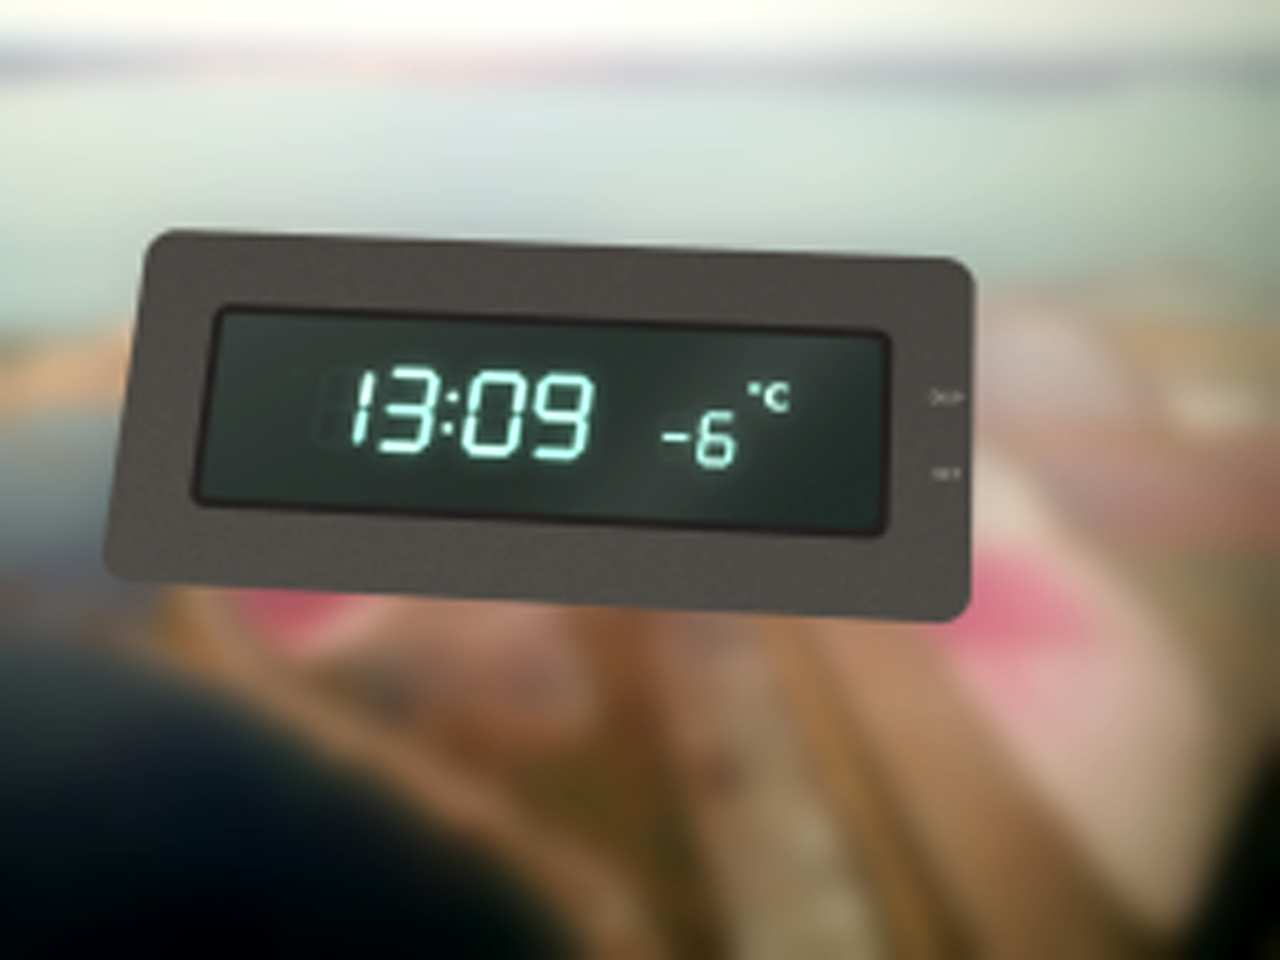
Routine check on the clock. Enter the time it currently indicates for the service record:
13:09
